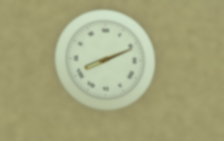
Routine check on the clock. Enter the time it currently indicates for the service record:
8:11
